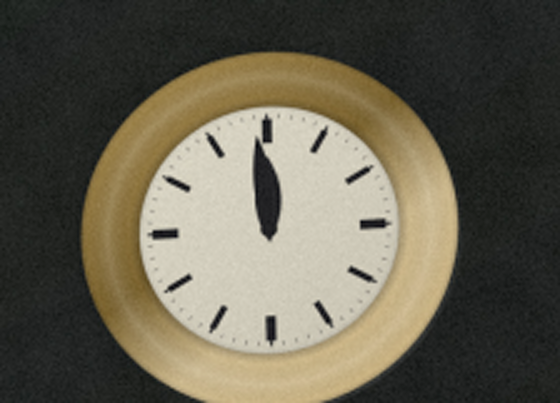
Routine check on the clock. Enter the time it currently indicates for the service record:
11:59
